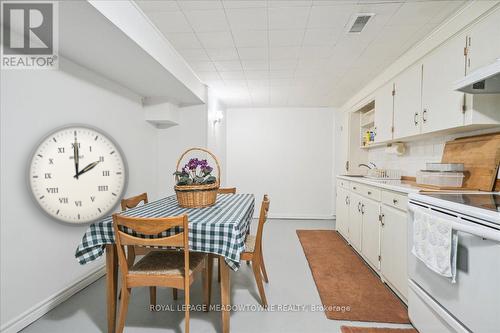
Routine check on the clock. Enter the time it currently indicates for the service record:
2:00
